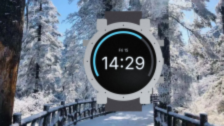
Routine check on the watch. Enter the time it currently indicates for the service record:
14:29
